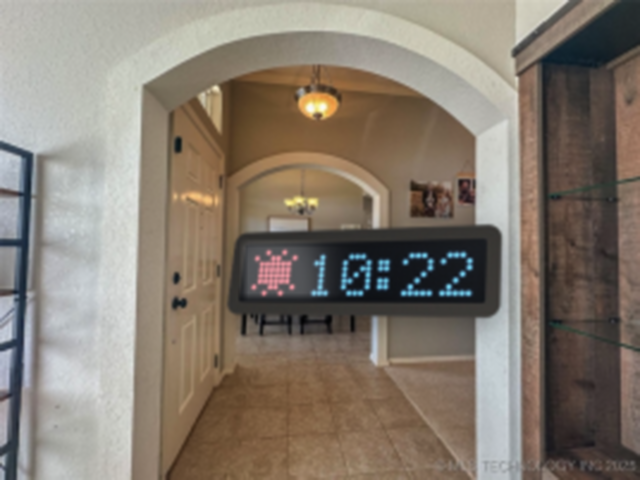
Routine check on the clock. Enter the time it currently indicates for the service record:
10:22
